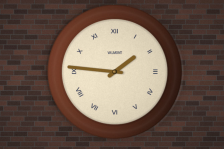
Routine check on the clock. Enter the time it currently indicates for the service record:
1:46
